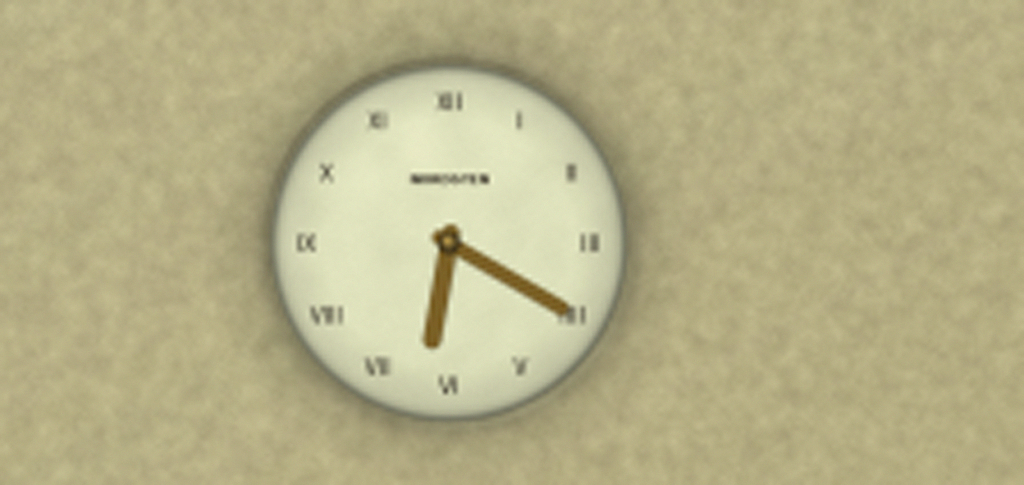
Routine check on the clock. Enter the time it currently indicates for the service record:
6:20
